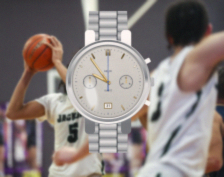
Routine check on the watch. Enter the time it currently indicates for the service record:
9:54
